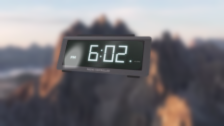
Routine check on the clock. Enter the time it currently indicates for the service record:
6:02
